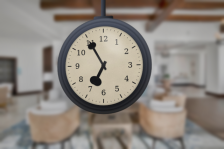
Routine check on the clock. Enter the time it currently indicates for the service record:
6:55
